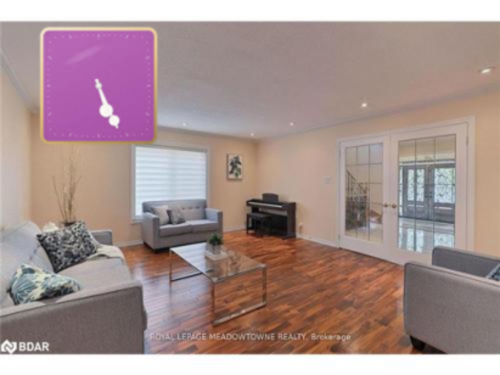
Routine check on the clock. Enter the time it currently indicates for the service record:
5:26
